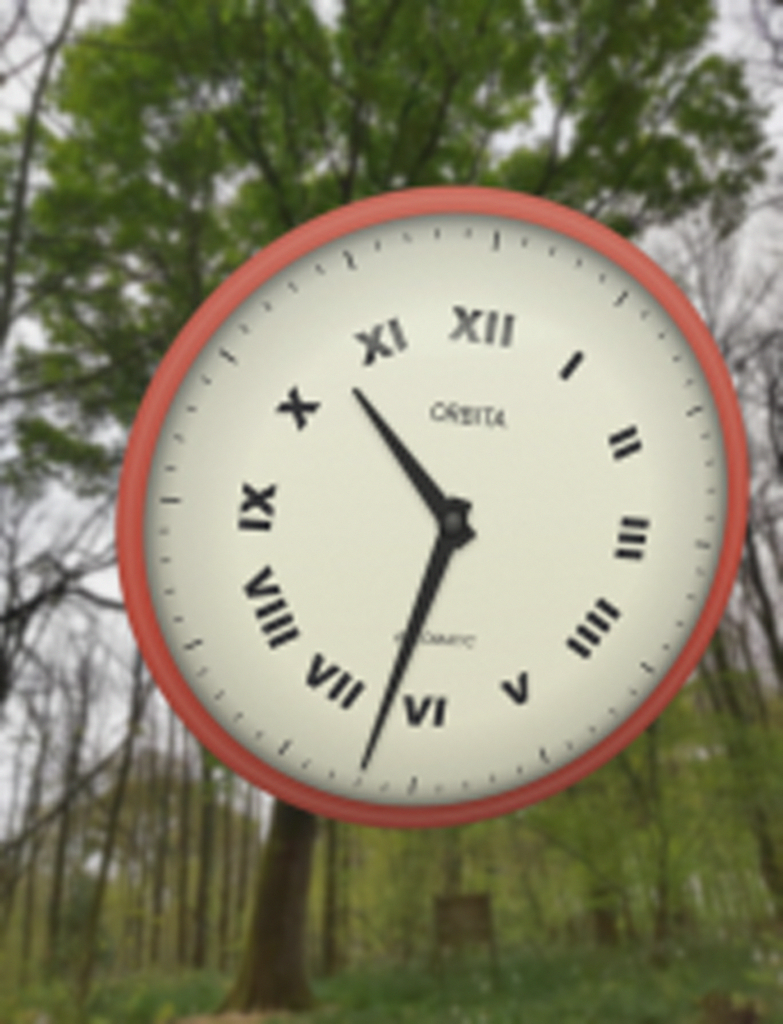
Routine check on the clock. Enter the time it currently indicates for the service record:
10:32
